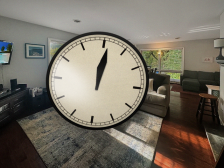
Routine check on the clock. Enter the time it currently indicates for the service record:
12:01
